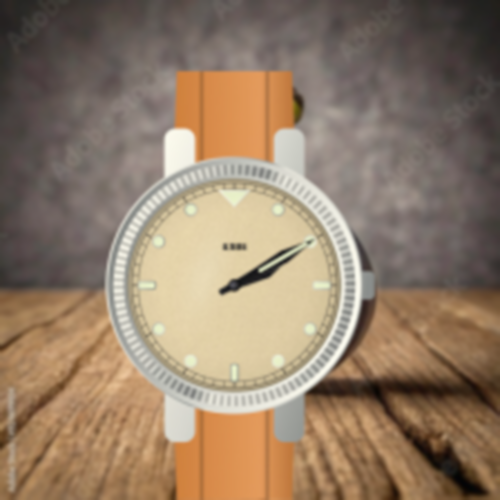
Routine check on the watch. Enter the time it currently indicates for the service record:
2:10
